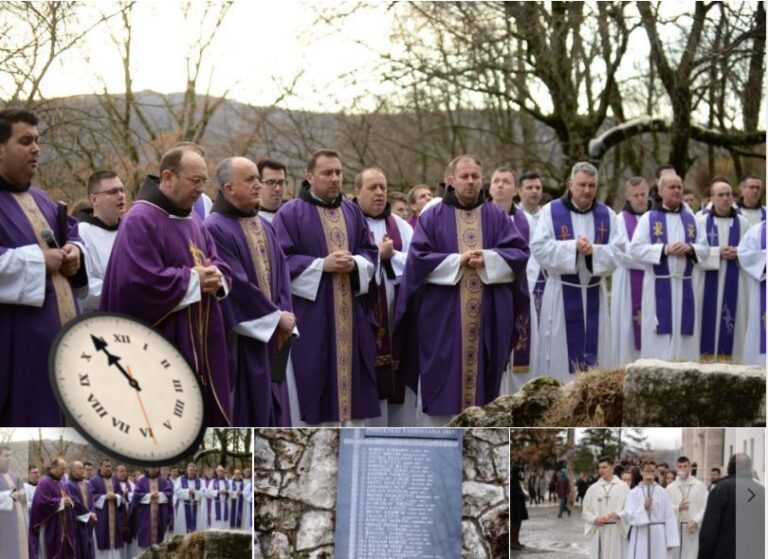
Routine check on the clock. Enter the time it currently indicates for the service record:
10:54:29
